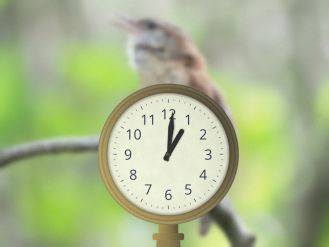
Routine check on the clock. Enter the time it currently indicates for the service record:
1:01
